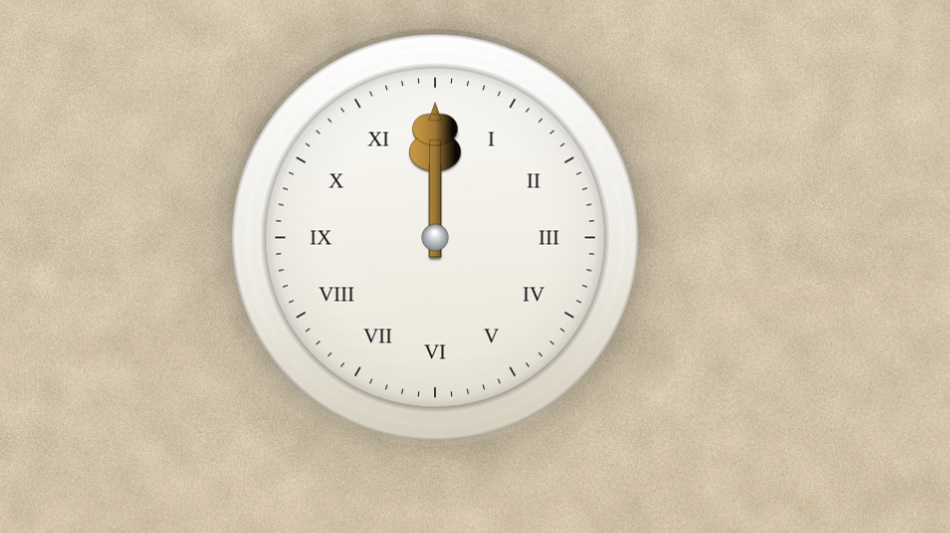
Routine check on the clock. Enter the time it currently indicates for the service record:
12:00
